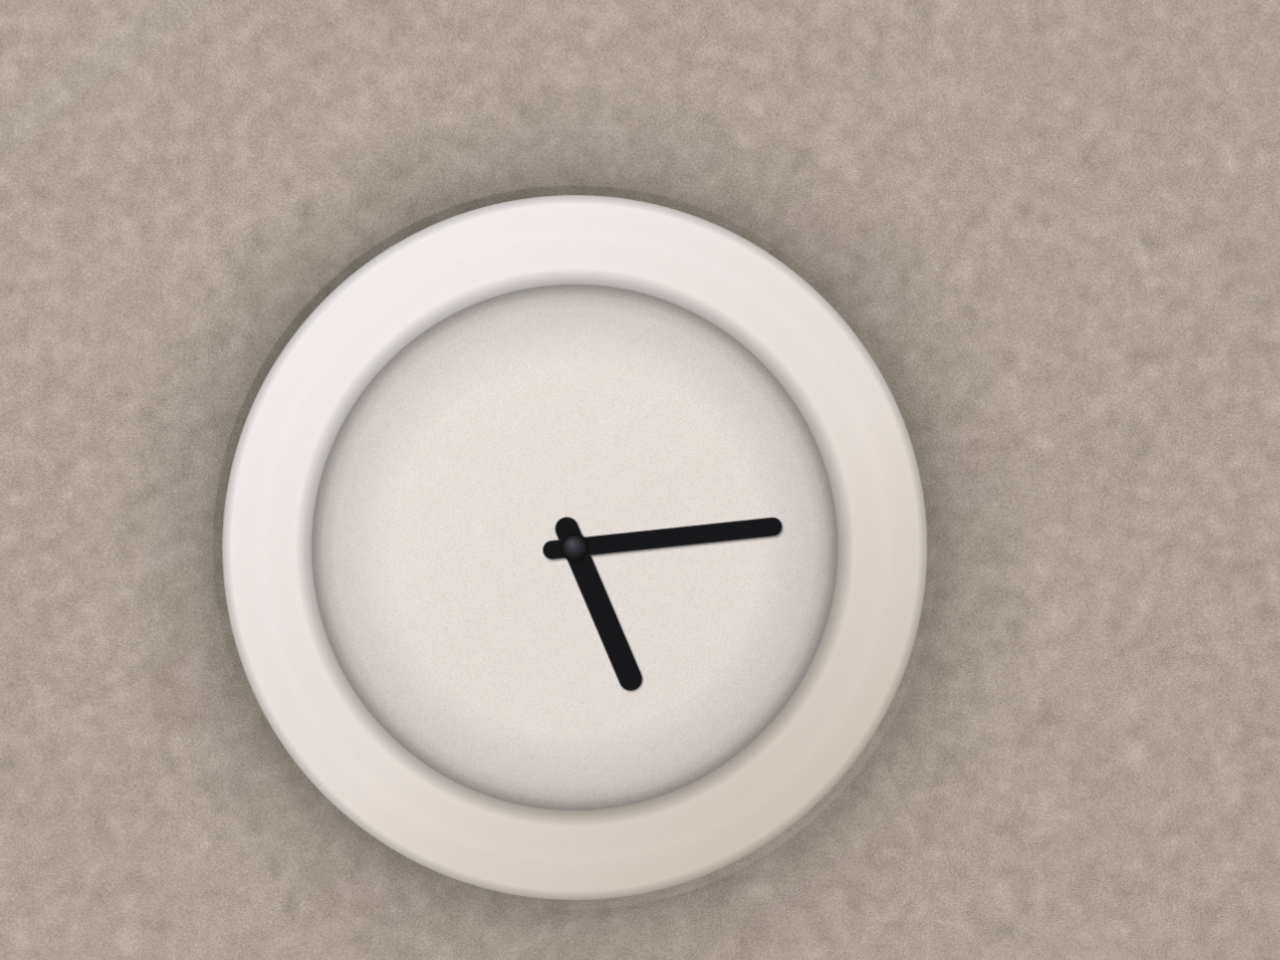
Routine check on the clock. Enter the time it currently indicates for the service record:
5:14
